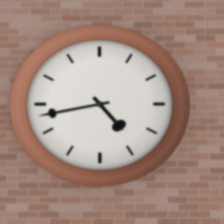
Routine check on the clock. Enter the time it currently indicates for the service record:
4:43
